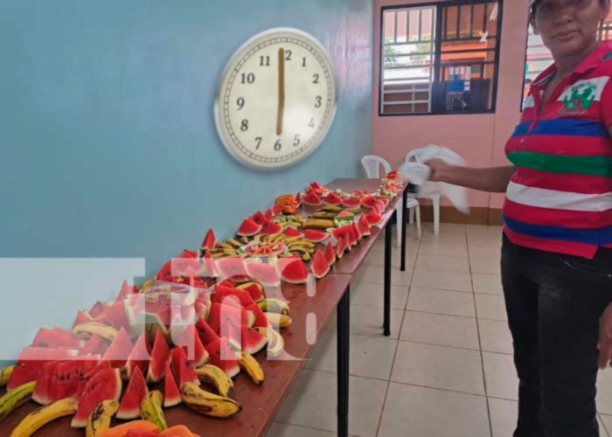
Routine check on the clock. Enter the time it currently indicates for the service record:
5:59
